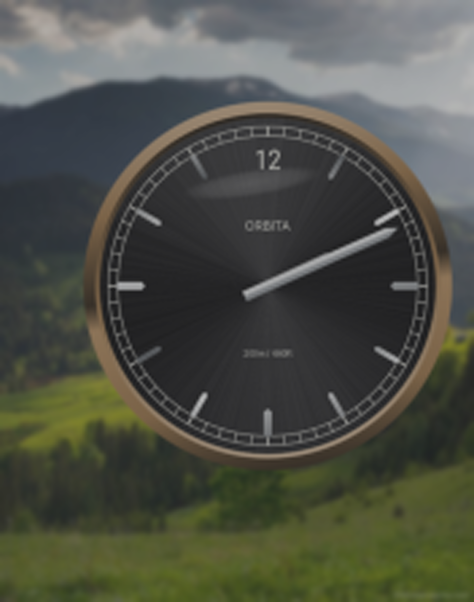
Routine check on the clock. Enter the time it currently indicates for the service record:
2:11
